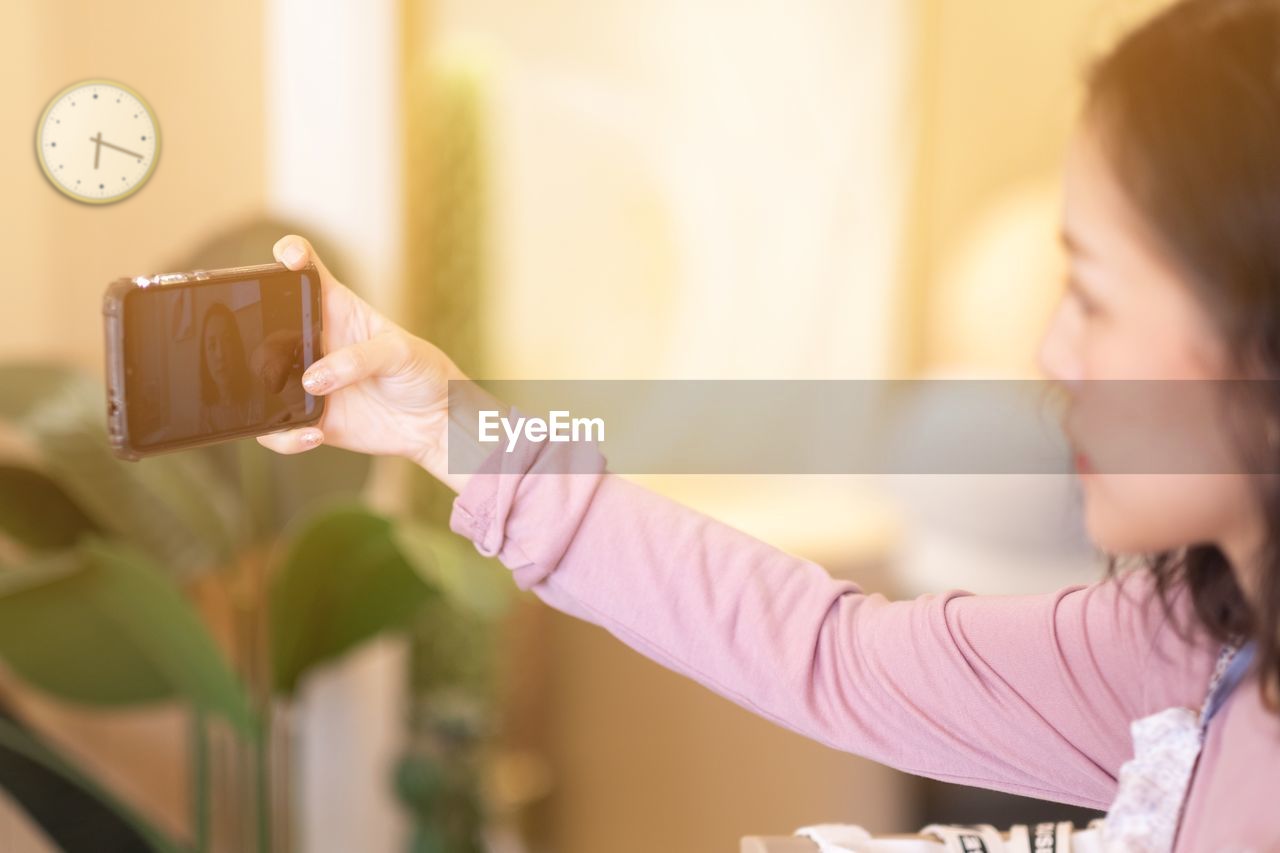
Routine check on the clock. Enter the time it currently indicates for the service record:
6:19
